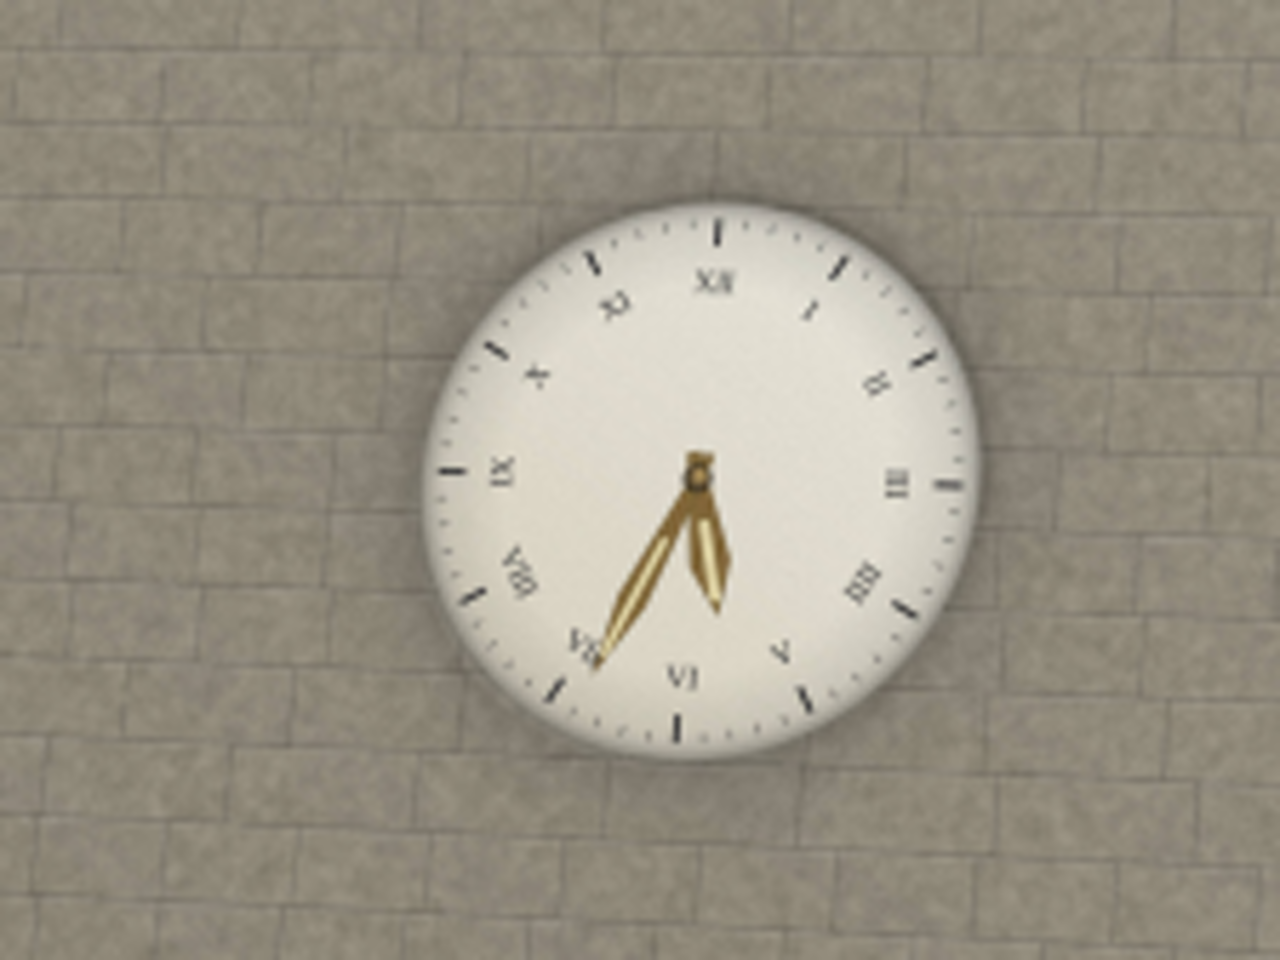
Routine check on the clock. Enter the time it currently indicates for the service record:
5:34
